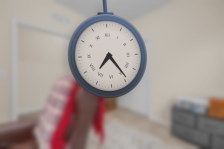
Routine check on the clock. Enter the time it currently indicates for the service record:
7:24
